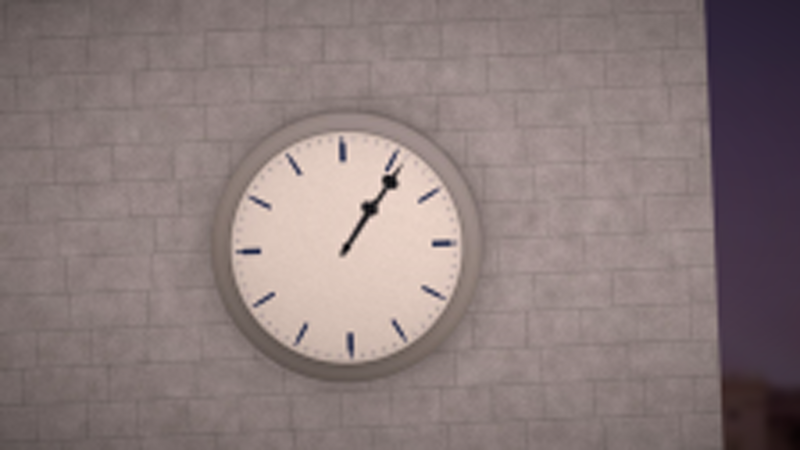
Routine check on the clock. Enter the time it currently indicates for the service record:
1:06
